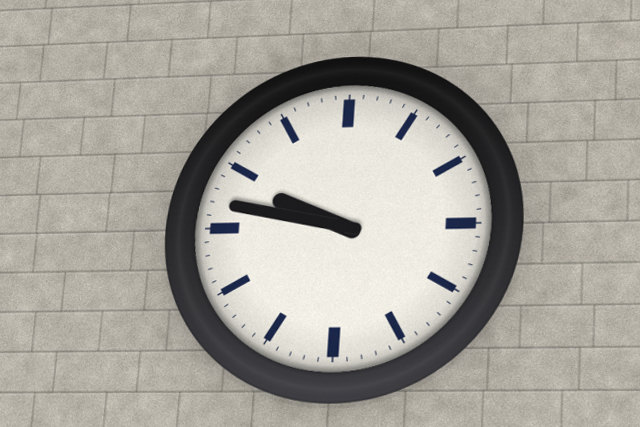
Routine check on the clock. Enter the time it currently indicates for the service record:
9:47
